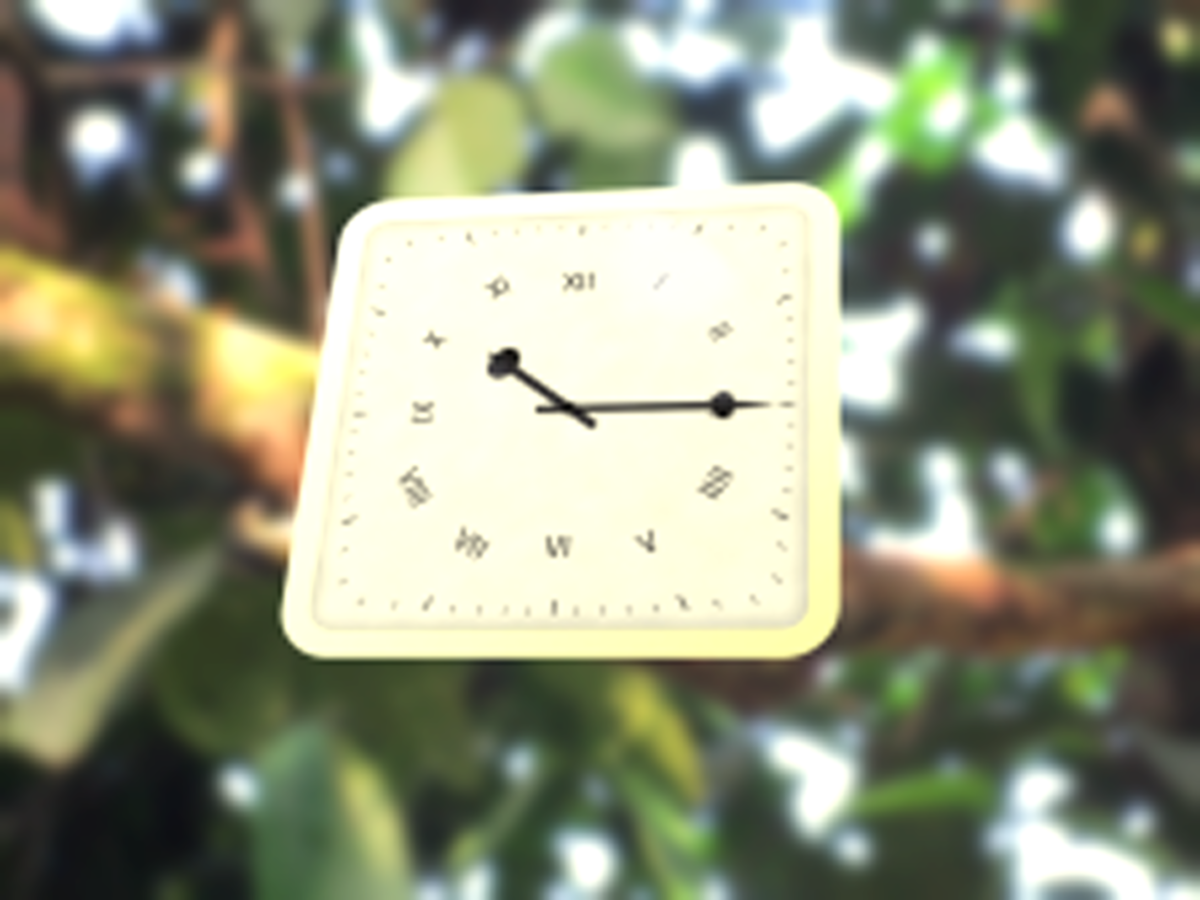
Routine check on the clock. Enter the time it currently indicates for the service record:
10:15
